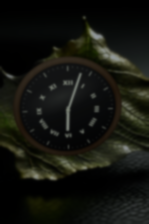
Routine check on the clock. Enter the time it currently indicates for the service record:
6:03
